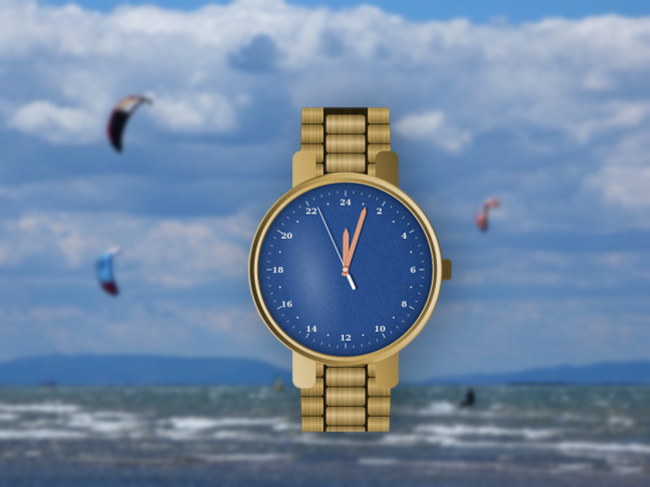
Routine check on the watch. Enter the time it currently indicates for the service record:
0:02:56
